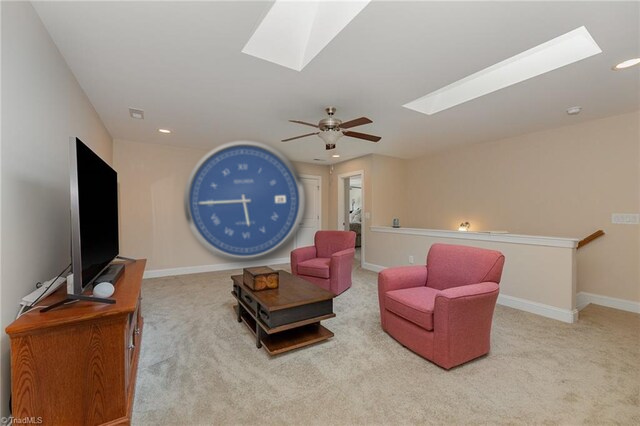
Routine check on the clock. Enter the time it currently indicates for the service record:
5:45
